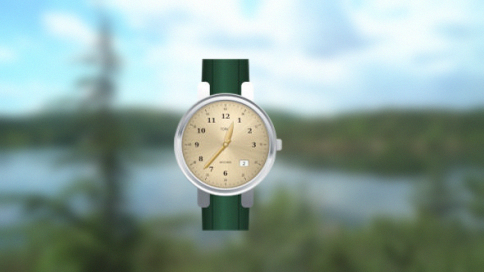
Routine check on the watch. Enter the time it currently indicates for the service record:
12:37
